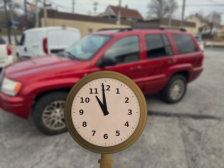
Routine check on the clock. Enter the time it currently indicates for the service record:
10:59
